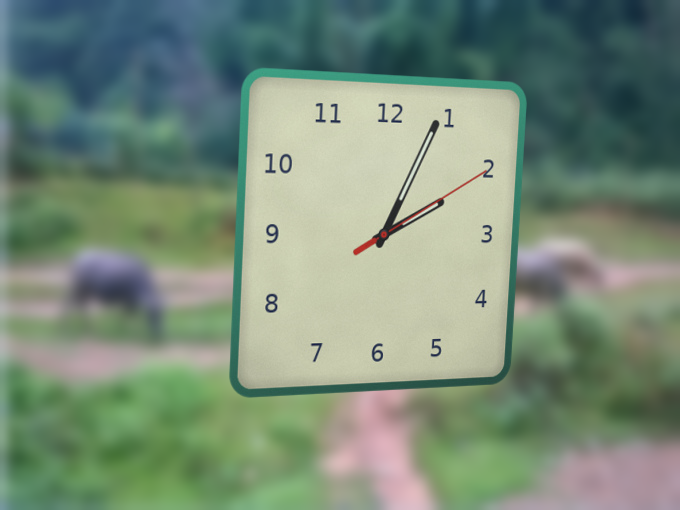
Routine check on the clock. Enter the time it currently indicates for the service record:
2:04:10
